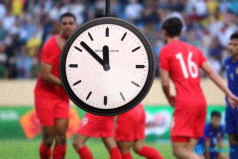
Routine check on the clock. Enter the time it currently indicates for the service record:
11:52
